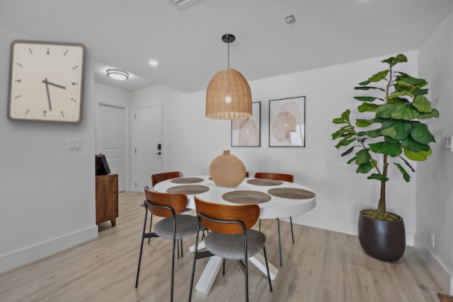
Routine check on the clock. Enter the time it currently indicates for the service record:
3:28
